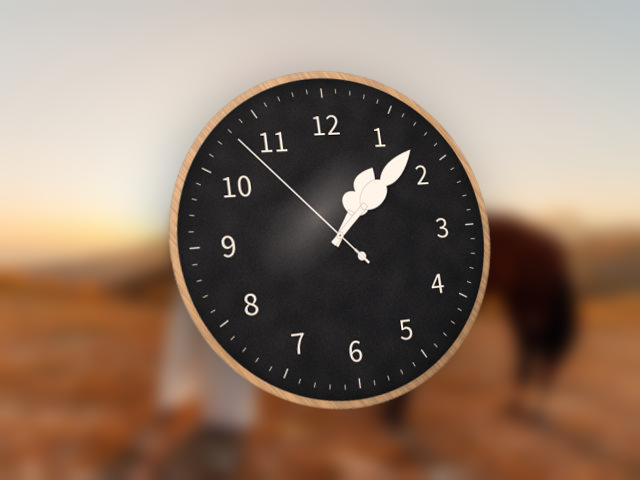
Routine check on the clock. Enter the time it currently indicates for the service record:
1:07:53
